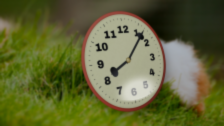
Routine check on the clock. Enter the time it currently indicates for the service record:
8:07
